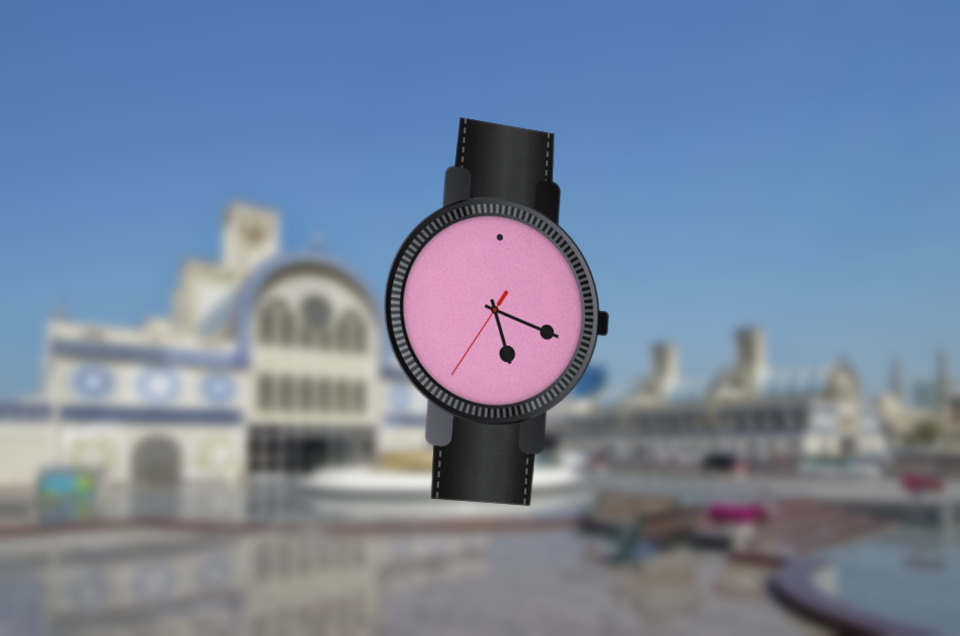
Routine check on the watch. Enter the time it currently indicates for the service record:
5:17:35
